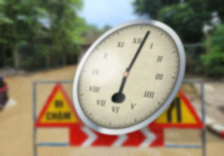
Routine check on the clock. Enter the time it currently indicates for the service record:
6:02
